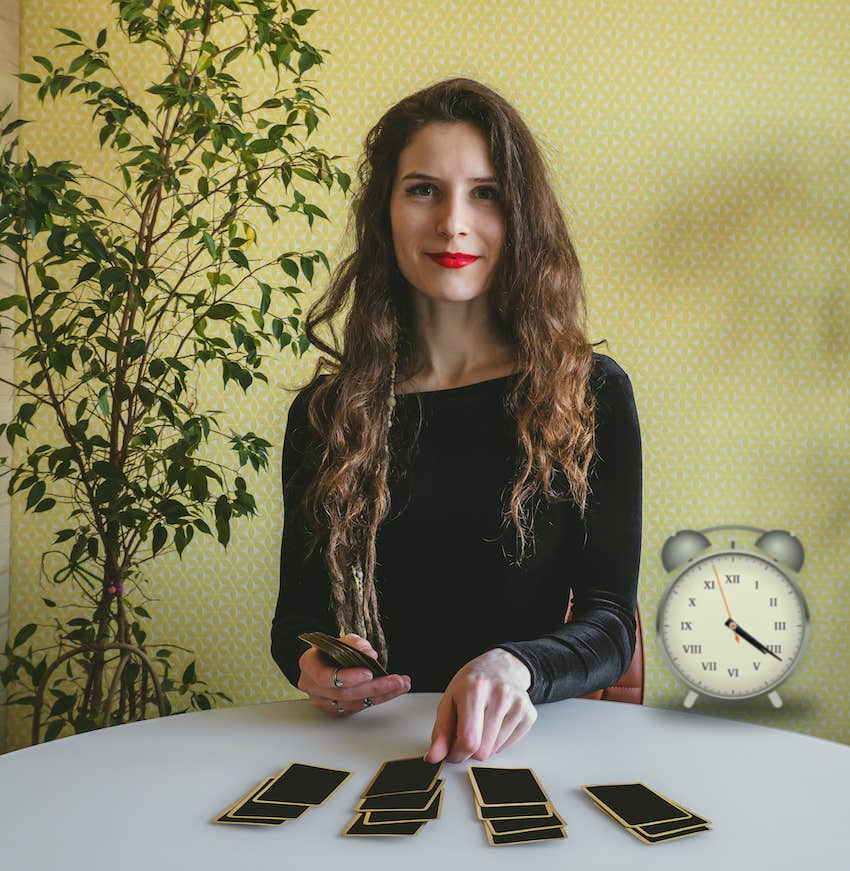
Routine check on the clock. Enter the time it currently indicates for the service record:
4:20:57
